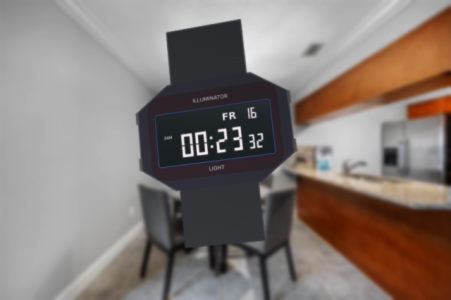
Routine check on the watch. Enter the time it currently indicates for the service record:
0:23:32
